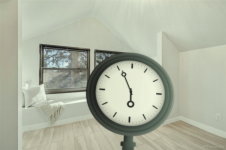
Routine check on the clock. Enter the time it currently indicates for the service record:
5:56
